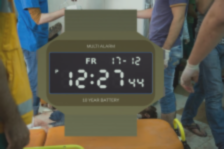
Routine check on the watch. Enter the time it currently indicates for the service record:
12:27:44
